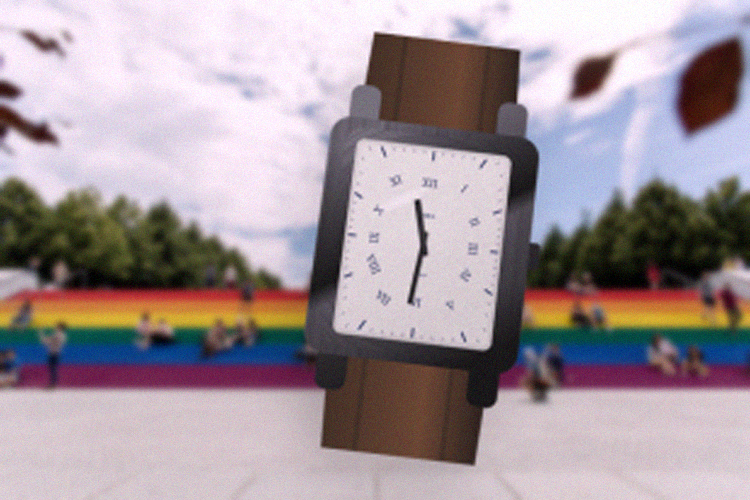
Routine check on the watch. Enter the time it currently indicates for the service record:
11:31
